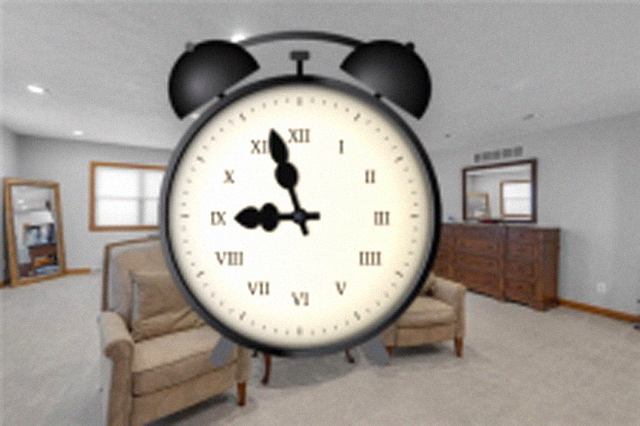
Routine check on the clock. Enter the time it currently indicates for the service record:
8:57
